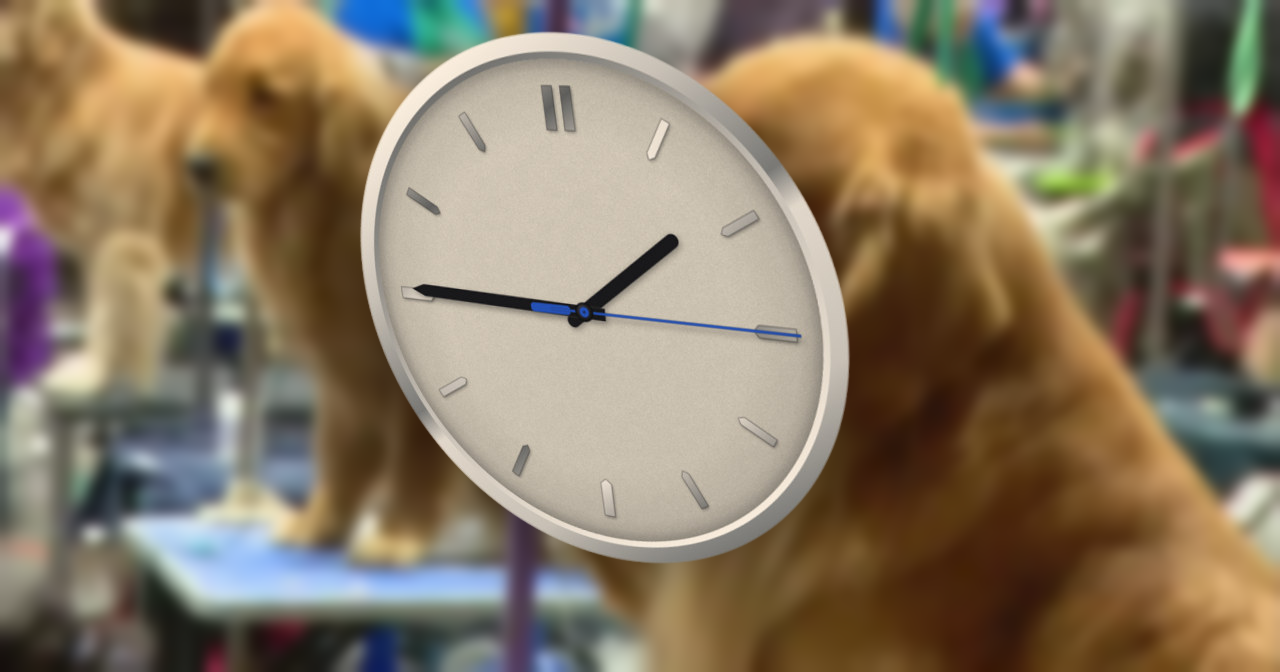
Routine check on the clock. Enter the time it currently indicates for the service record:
1:45:15
